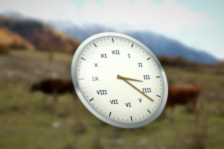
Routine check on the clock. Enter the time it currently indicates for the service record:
3:22
